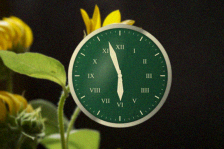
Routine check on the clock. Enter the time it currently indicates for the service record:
5:57
